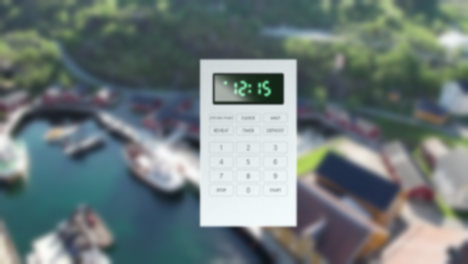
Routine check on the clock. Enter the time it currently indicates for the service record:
12:15
